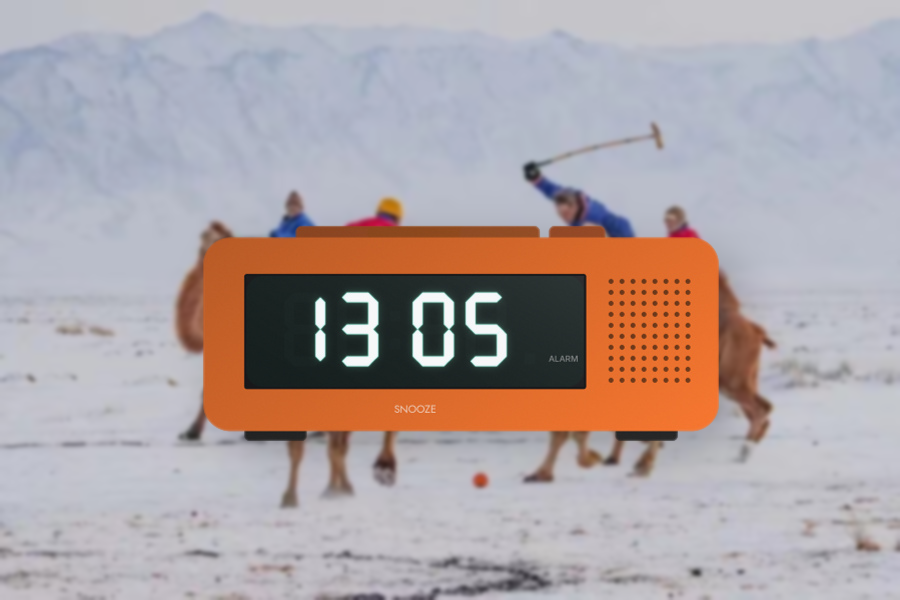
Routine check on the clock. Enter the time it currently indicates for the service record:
13:05
